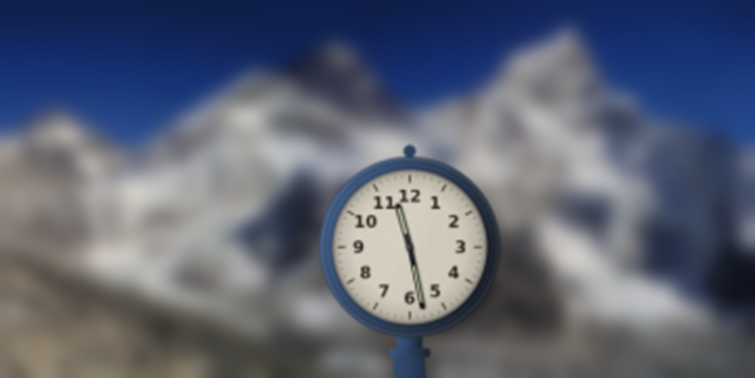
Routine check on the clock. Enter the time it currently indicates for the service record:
11:28
